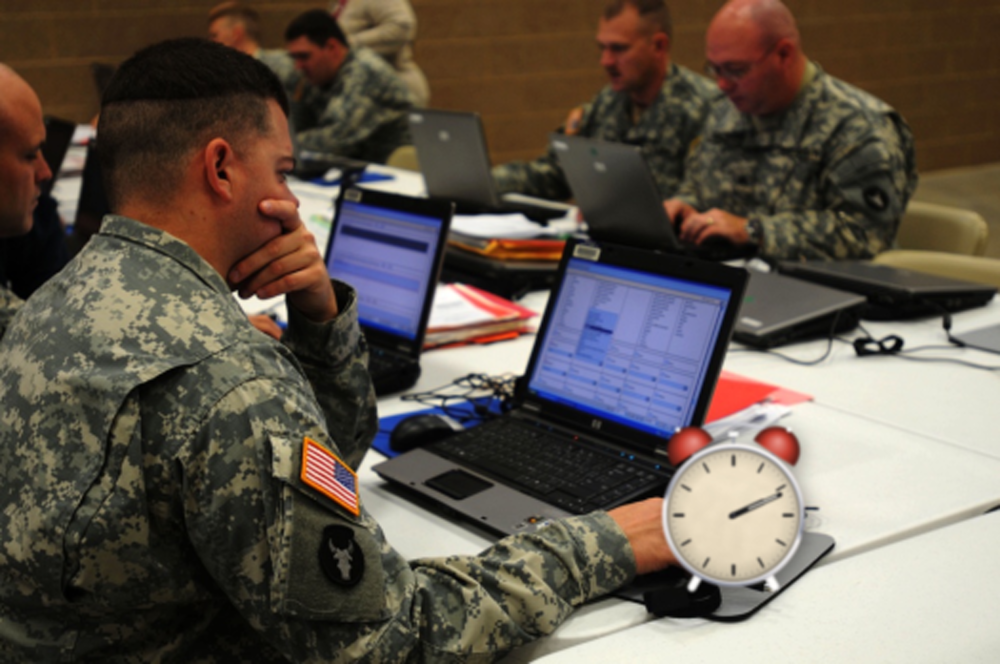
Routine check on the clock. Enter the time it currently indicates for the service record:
2:11
